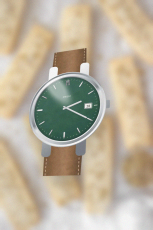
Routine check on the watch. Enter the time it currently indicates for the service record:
2:20
